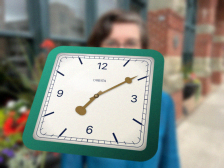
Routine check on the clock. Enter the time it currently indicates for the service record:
7:09
